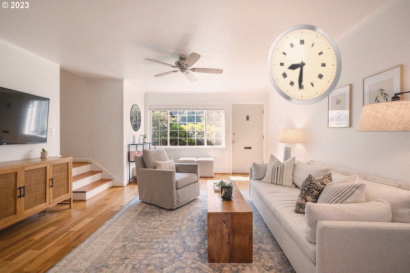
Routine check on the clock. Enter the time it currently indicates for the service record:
8:31
